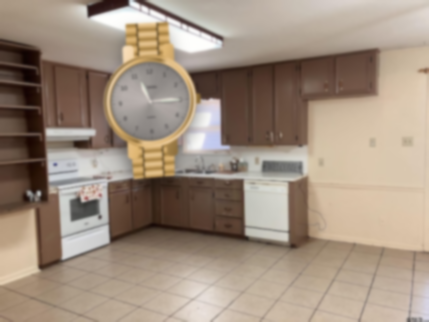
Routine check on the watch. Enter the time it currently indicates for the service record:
11:15
